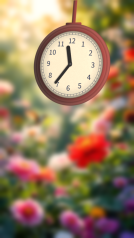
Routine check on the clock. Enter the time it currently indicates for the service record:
11:36
